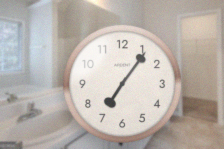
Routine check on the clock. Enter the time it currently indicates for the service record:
7:06
